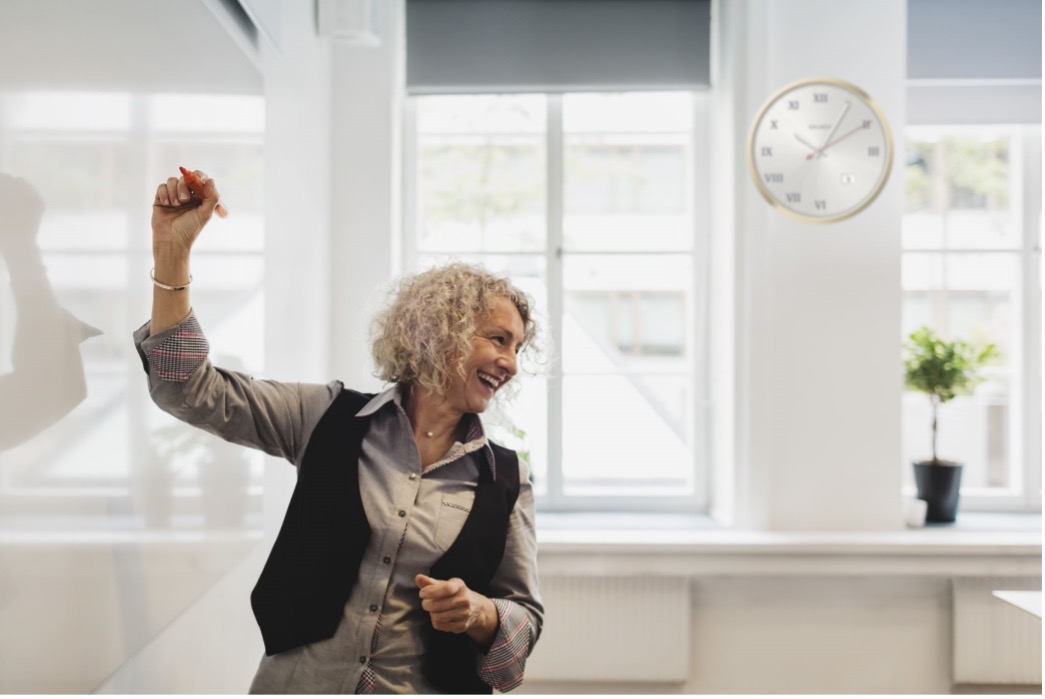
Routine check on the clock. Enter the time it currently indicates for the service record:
10:05:10
